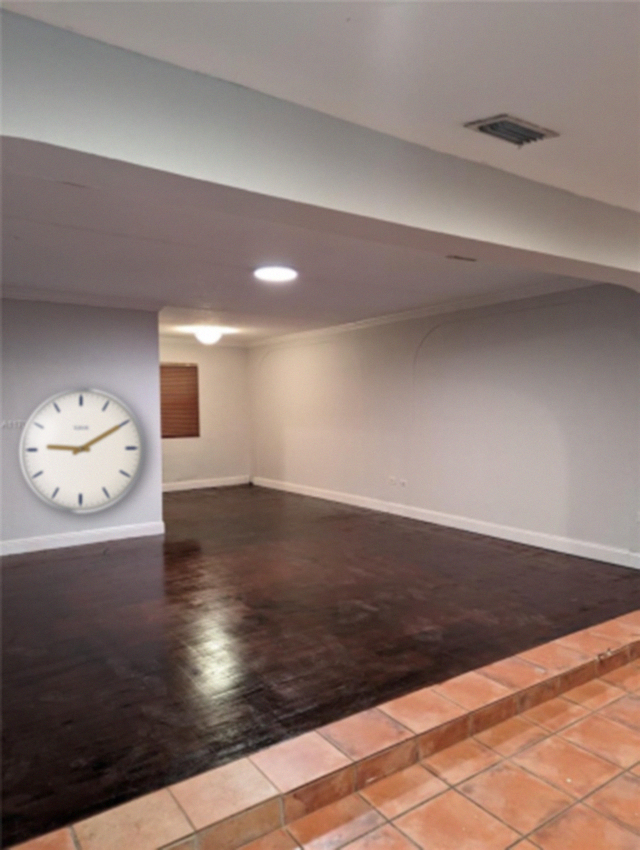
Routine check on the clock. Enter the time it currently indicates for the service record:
9:10
